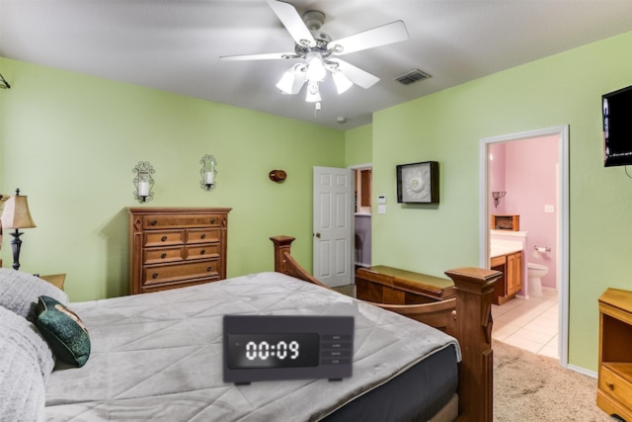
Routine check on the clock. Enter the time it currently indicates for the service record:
0:09
